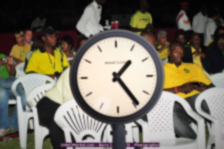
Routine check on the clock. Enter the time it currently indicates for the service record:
1:24
